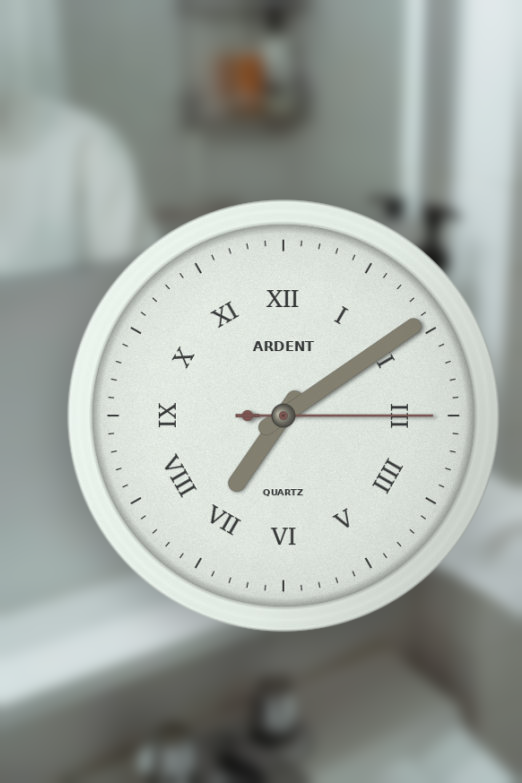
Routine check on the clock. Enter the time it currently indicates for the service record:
7:09:15
